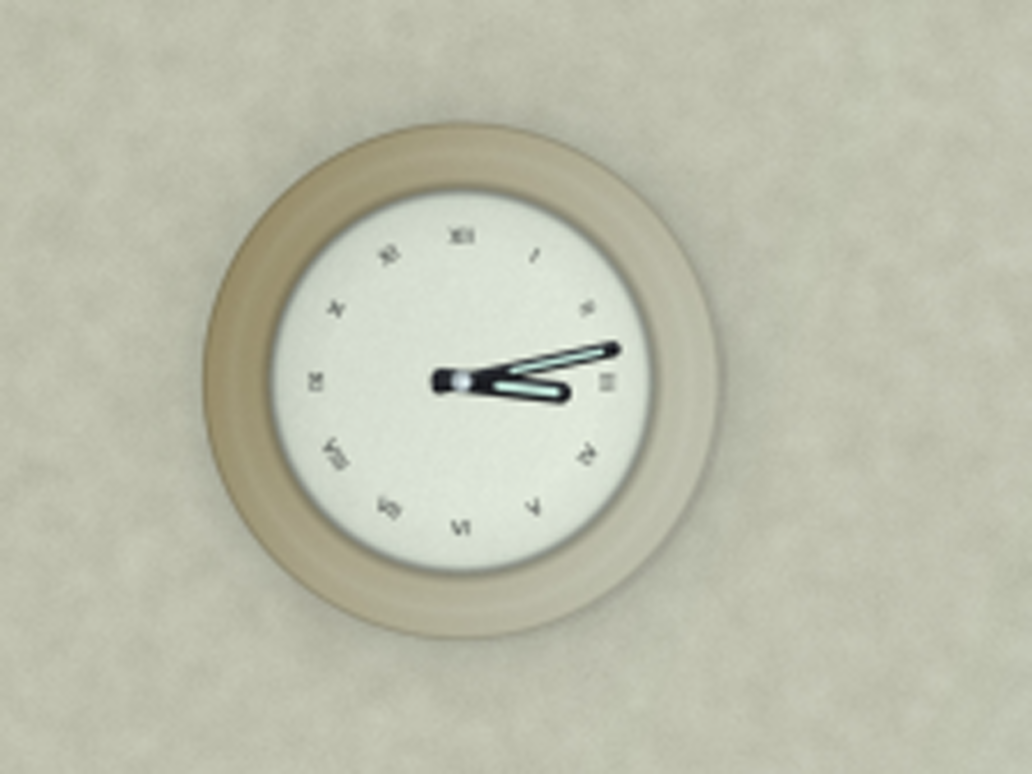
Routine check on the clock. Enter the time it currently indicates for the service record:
3:13
